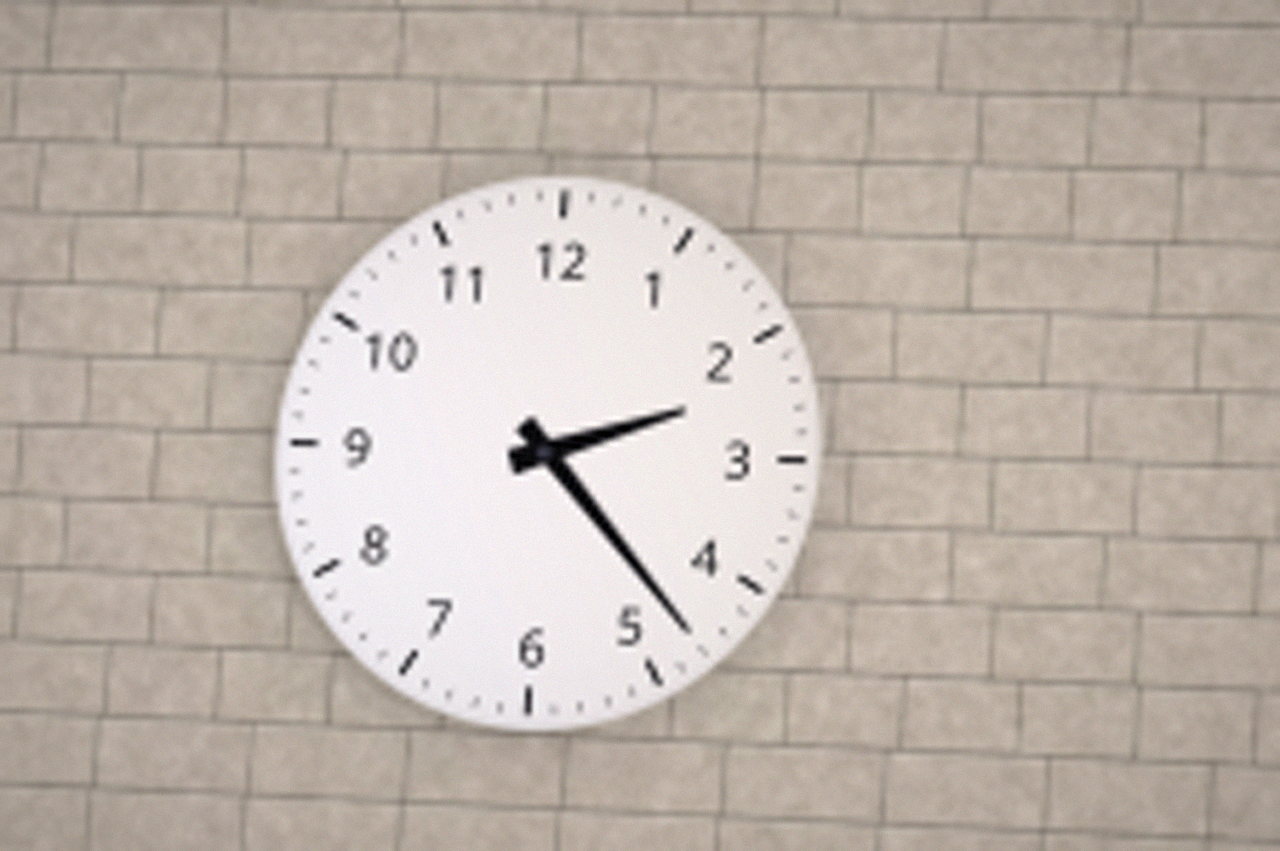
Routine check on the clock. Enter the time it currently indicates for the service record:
2:23
